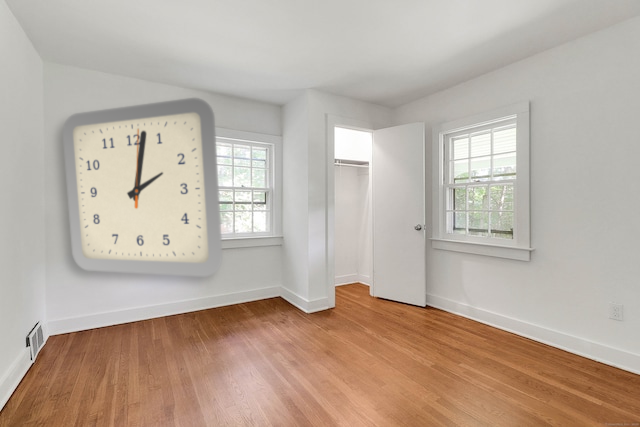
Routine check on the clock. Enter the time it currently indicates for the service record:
2:02:01
